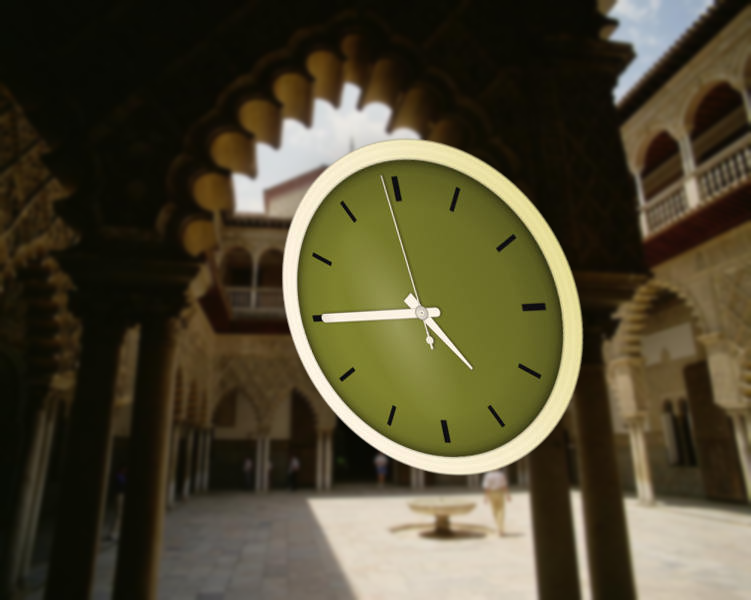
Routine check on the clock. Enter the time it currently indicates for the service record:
4:44:59
